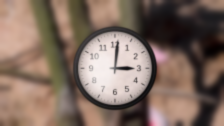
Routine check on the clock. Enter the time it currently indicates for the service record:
3:01
